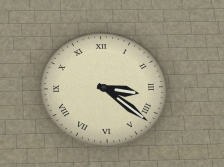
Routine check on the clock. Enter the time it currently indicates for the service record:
3:22
